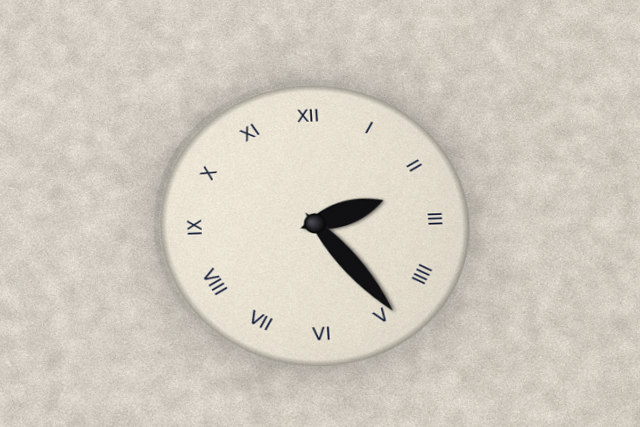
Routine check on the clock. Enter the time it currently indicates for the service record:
2:24
